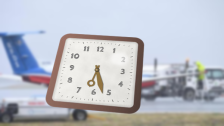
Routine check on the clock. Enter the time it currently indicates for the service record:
6:27
